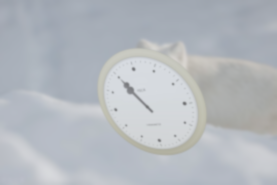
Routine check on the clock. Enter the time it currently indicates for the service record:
10:55
